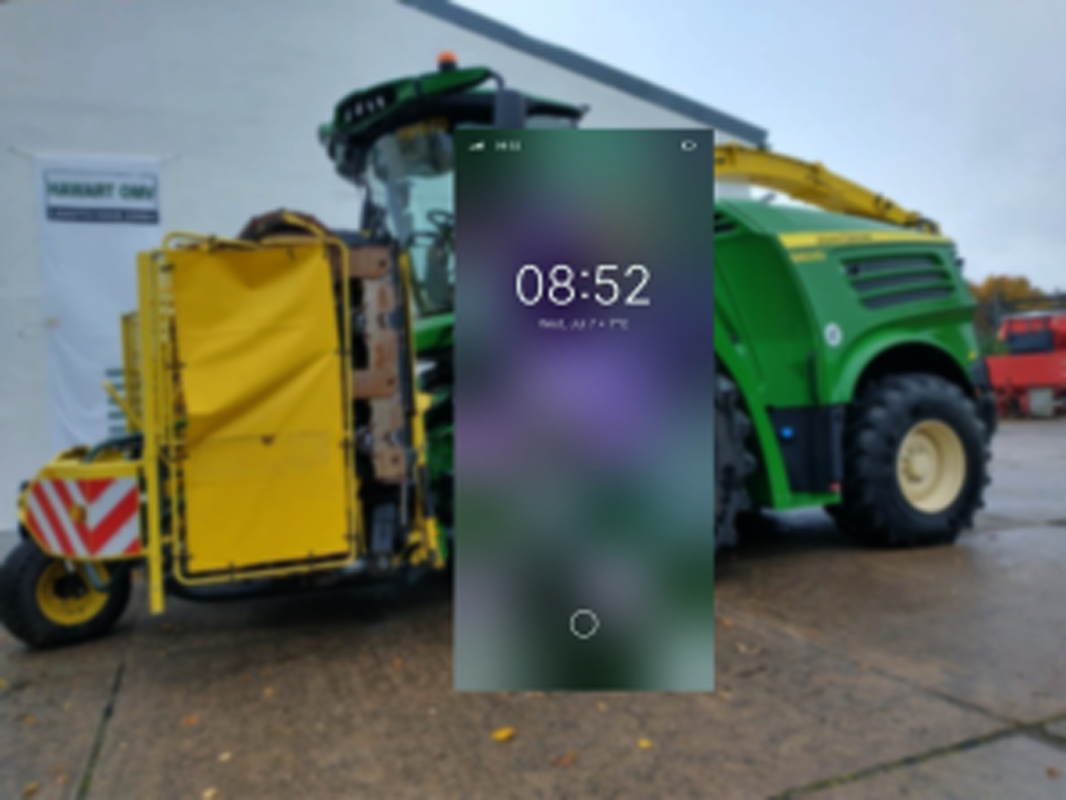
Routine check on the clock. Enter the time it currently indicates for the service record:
8:52
